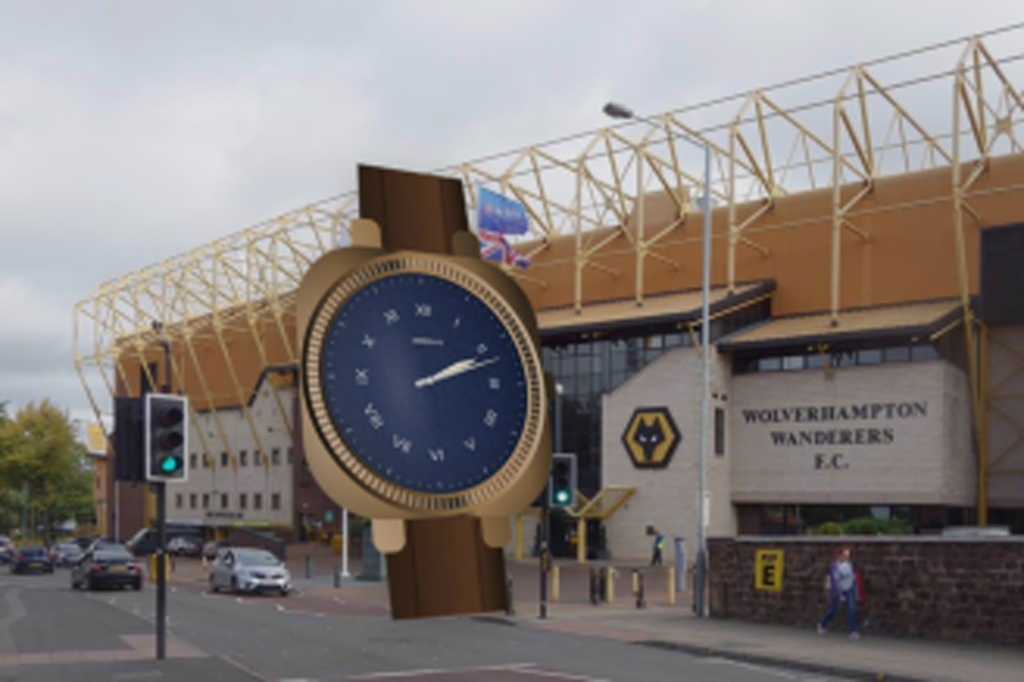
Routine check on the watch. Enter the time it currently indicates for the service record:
2:12
